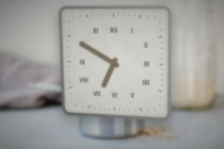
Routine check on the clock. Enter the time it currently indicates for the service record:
6:50
